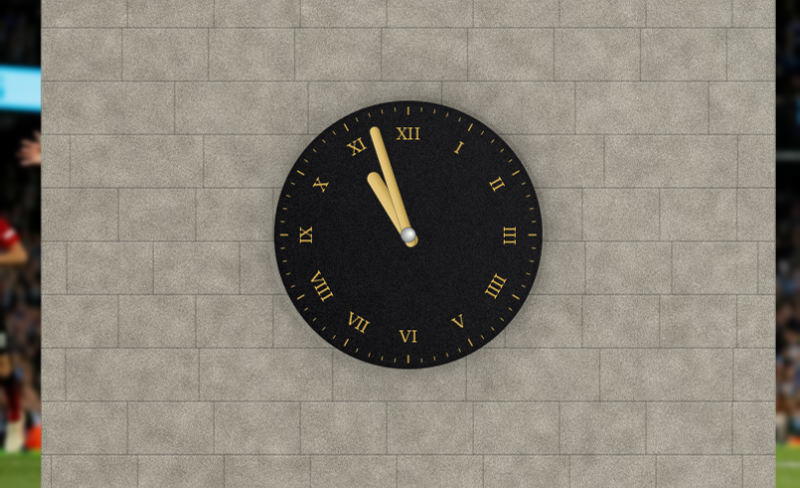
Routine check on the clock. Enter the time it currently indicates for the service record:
10:57
